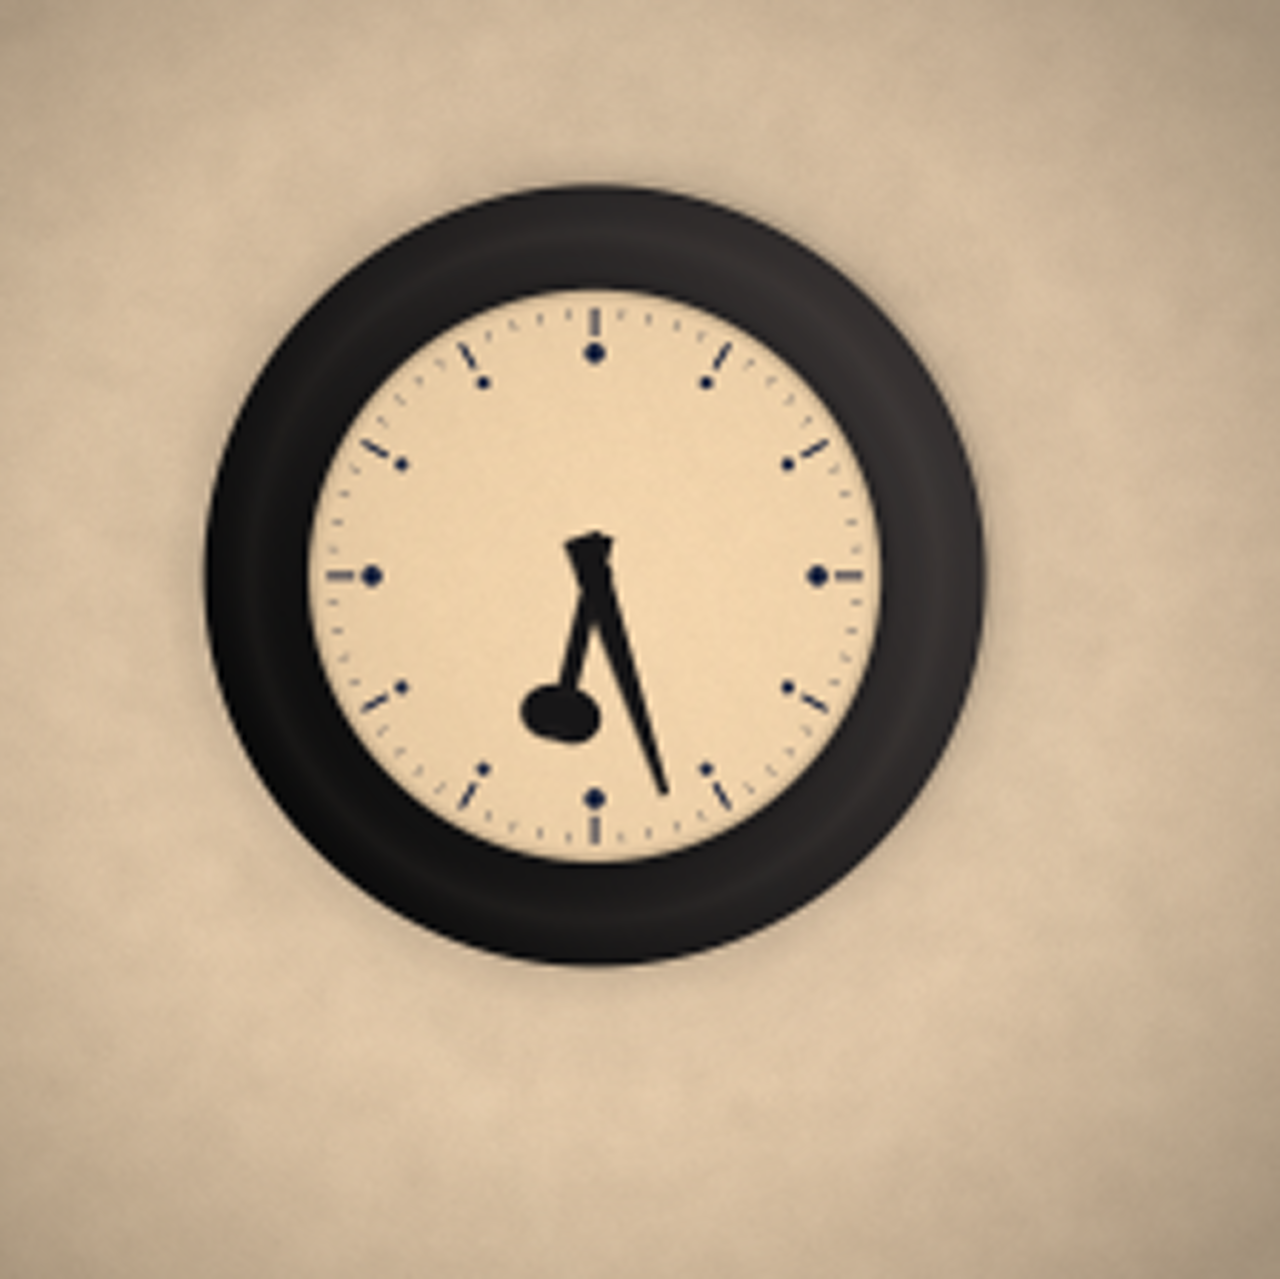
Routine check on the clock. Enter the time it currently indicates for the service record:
6:27
